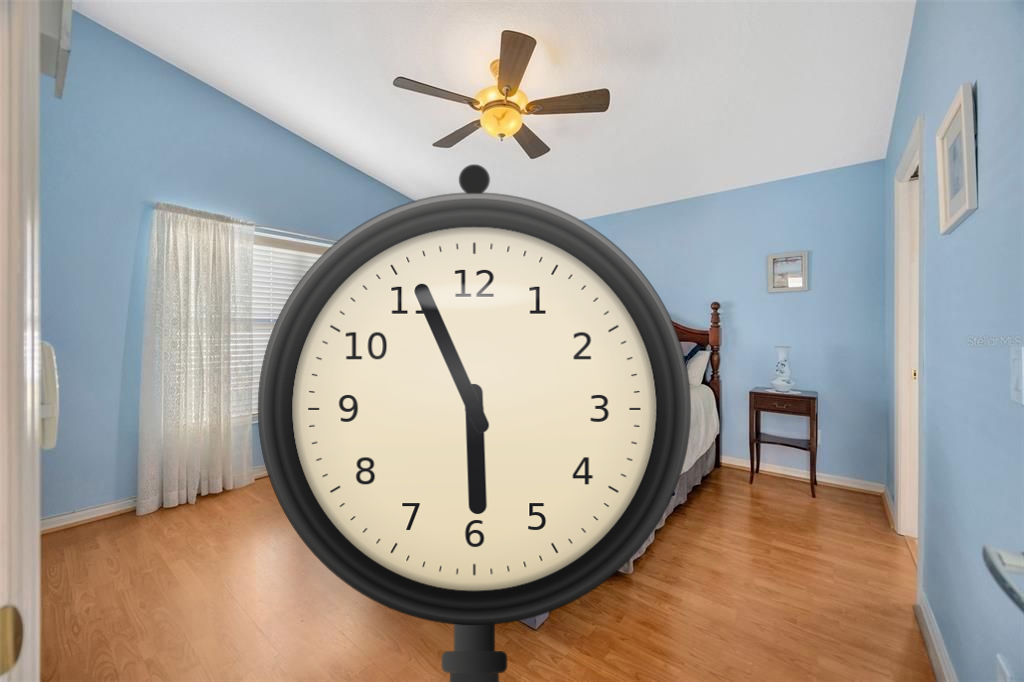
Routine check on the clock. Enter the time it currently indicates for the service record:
5:56
